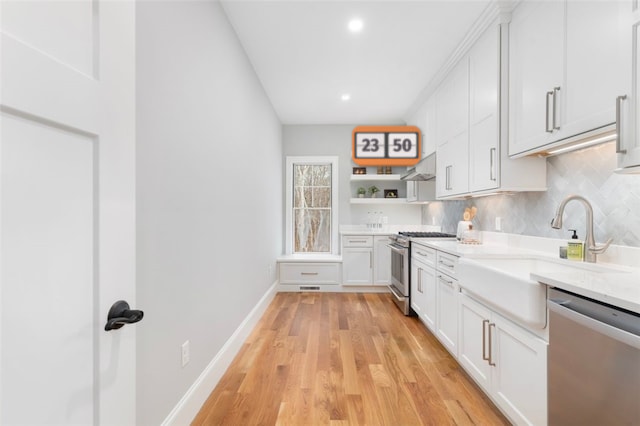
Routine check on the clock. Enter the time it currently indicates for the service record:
23:50
